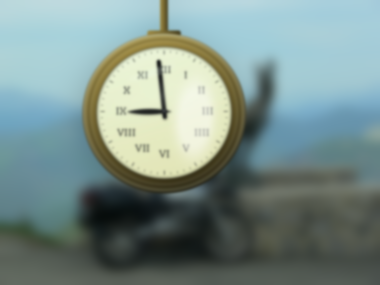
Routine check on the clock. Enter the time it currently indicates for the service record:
8:59
